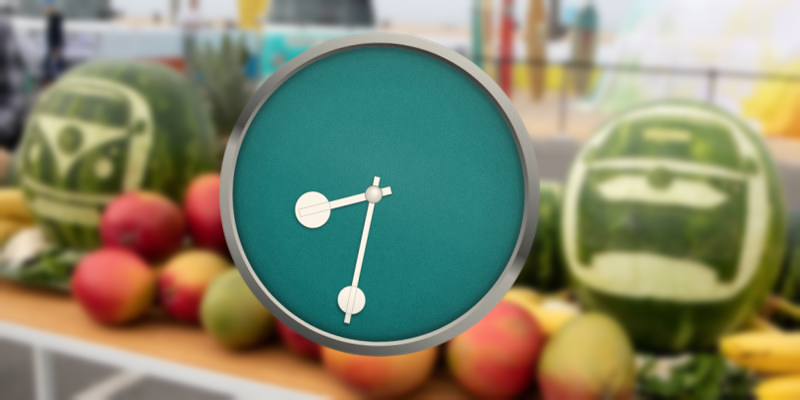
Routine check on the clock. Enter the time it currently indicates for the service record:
8:32
